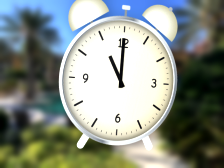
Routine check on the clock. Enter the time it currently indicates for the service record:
11:00
